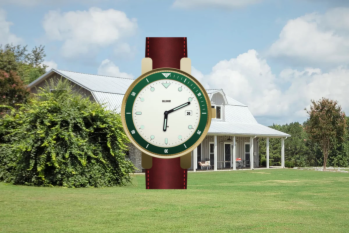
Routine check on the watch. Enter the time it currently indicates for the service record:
6:11
